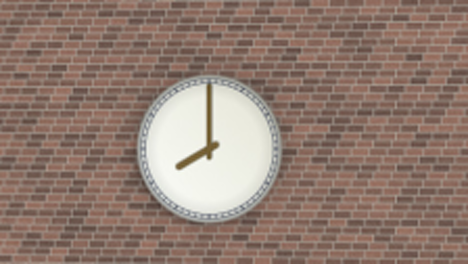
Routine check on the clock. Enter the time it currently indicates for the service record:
8:00
